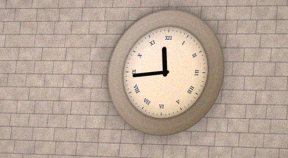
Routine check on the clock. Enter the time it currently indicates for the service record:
11:44
